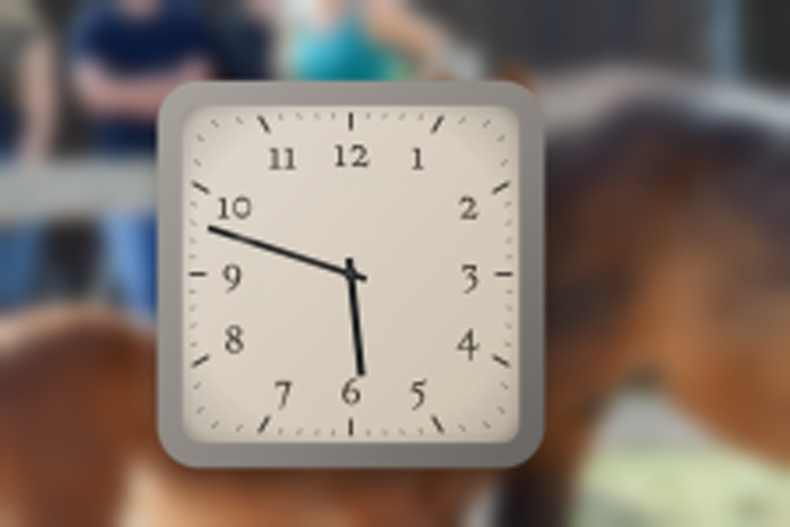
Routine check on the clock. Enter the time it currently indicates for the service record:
5:48
